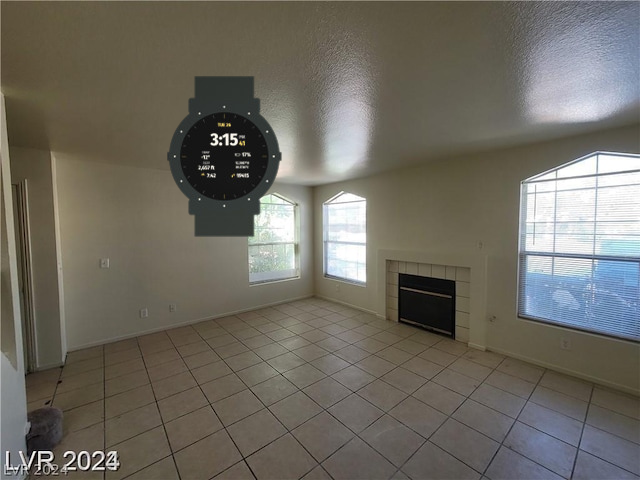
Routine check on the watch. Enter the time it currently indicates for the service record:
3:15
